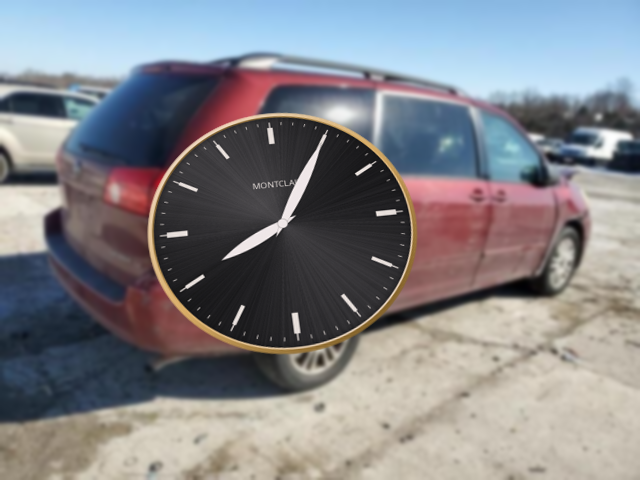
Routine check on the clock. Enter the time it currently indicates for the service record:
8:05
